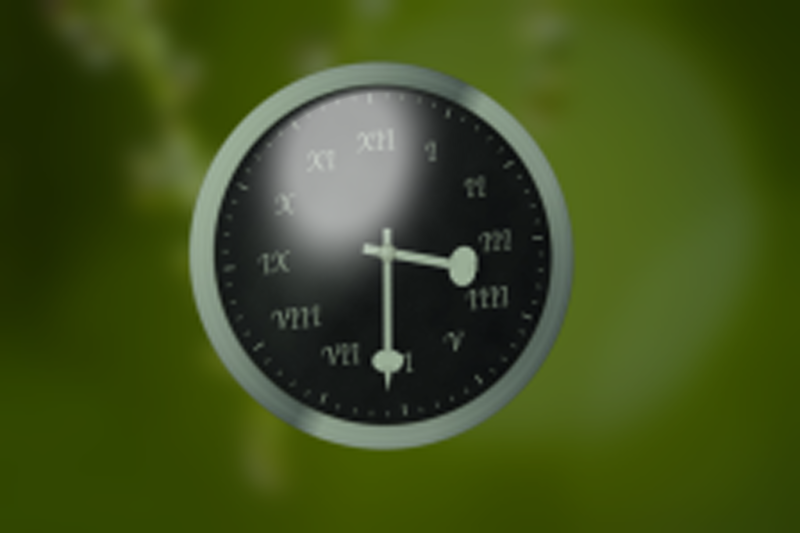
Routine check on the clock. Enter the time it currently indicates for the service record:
3:31
